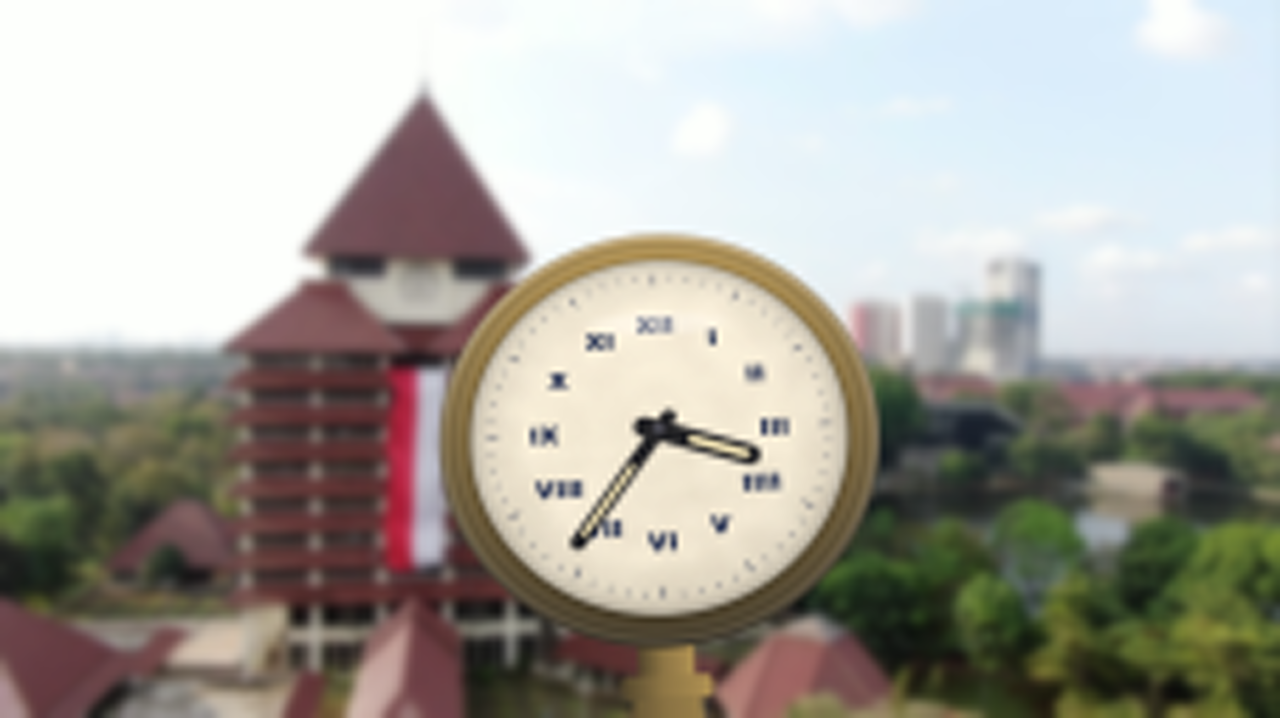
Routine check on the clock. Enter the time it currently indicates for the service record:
3:36
